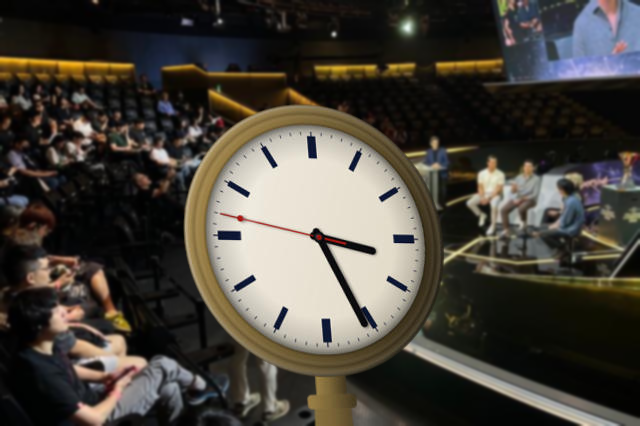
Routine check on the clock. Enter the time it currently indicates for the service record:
3:25:47
